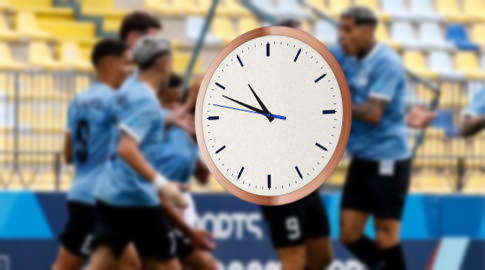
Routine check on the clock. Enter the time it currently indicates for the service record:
10:48:47
